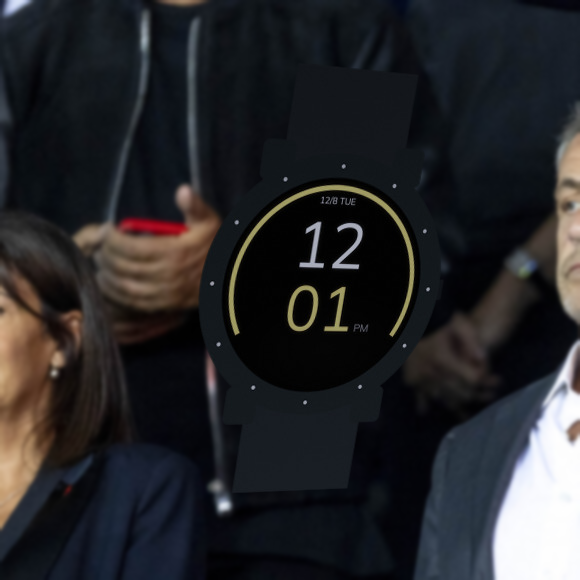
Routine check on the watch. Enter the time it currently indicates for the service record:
12:01
